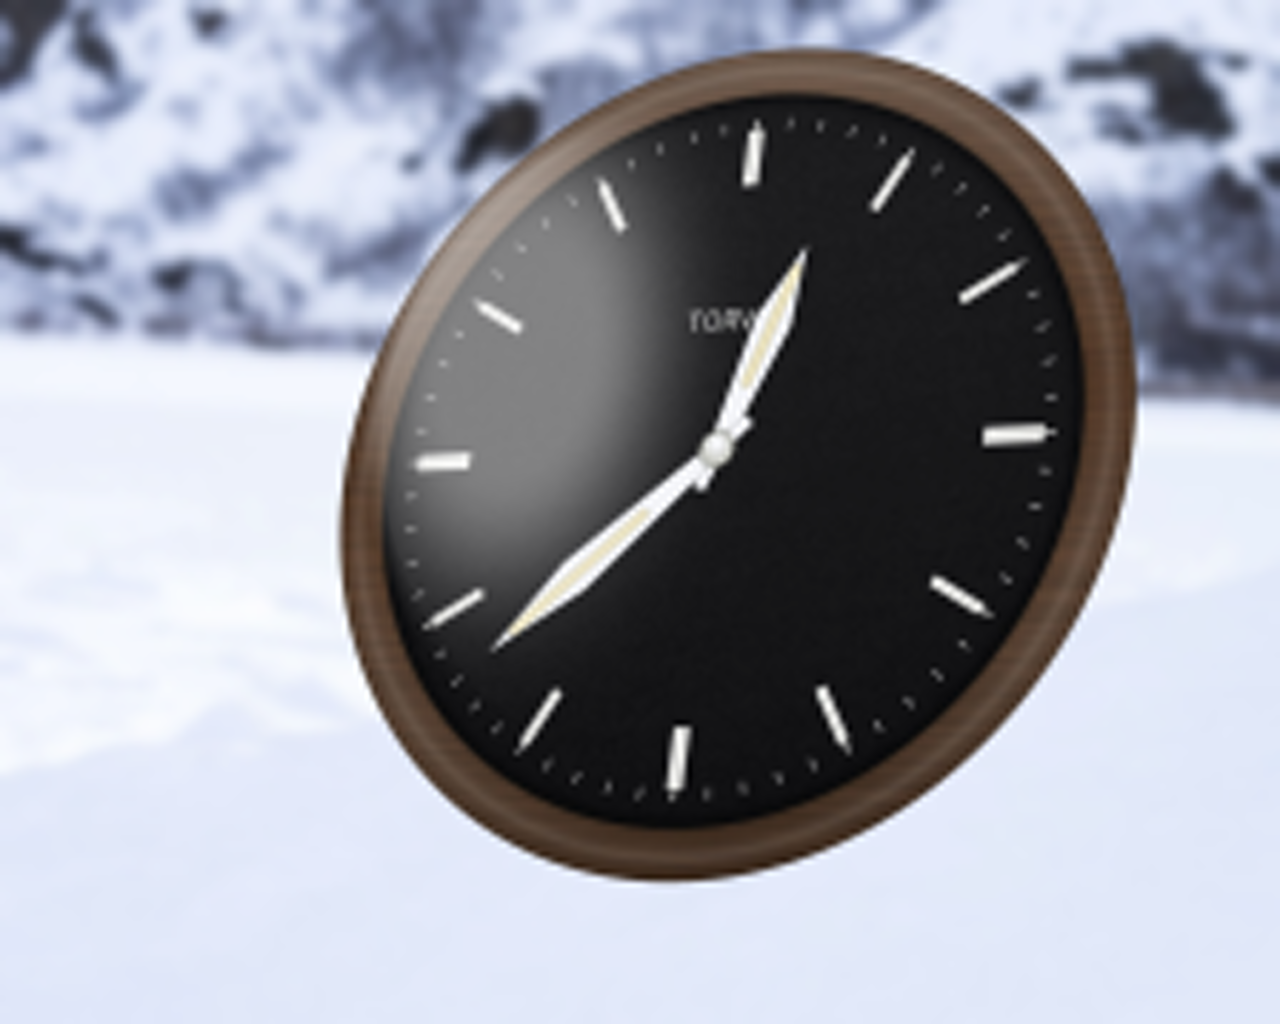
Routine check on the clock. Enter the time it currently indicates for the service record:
12:38
